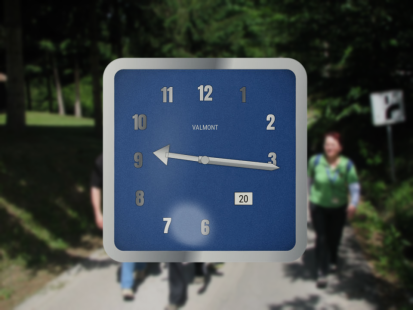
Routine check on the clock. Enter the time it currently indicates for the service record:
9:16
